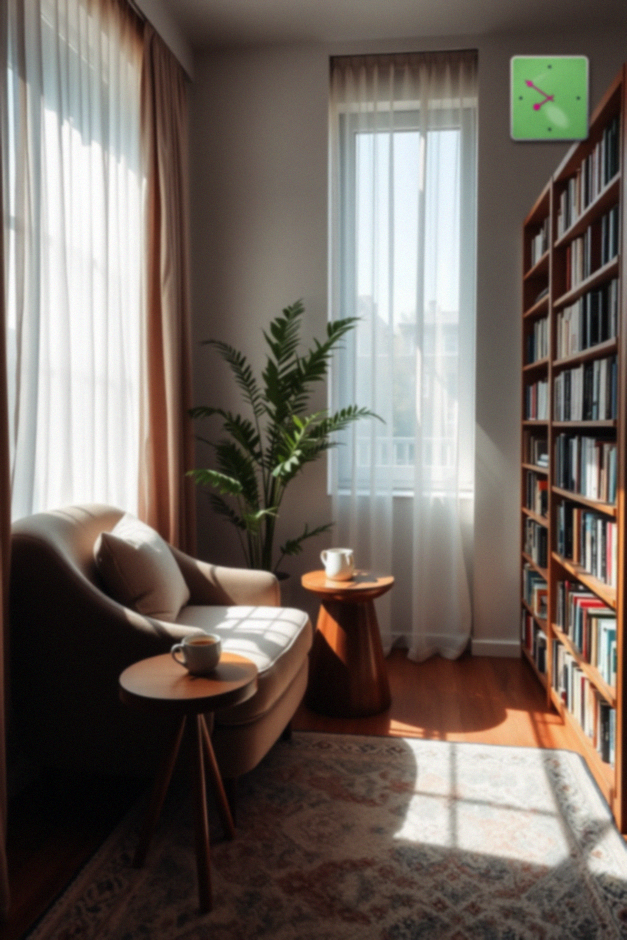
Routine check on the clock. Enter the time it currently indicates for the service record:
7:51
